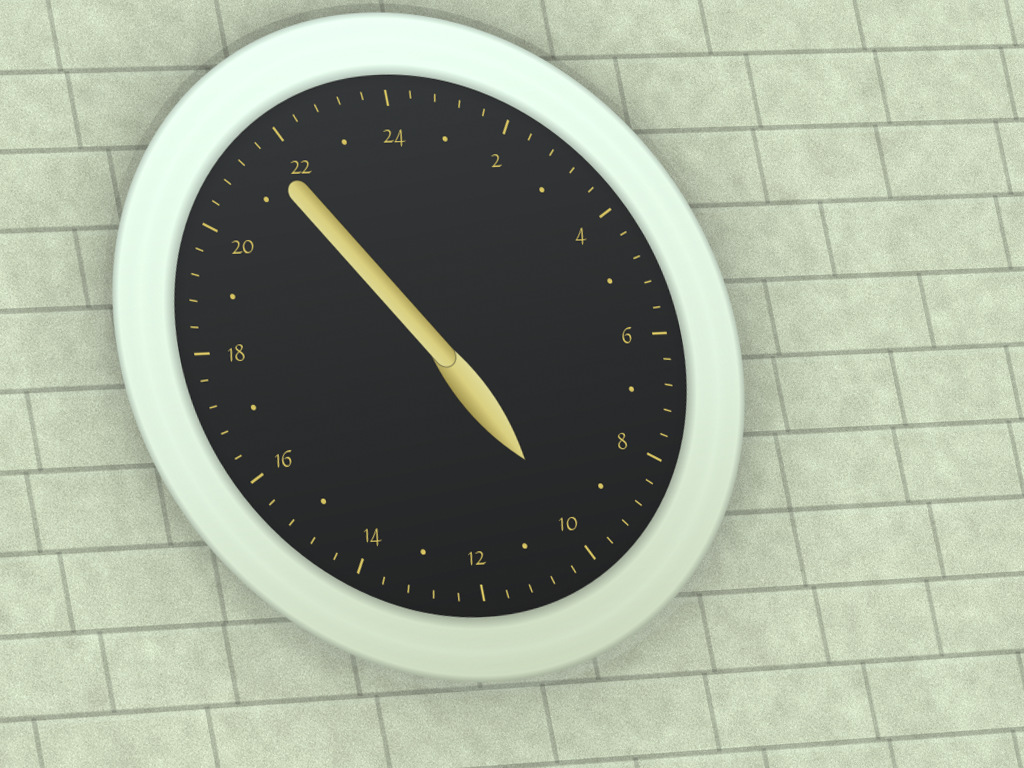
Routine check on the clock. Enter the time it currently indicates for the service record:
9:54
